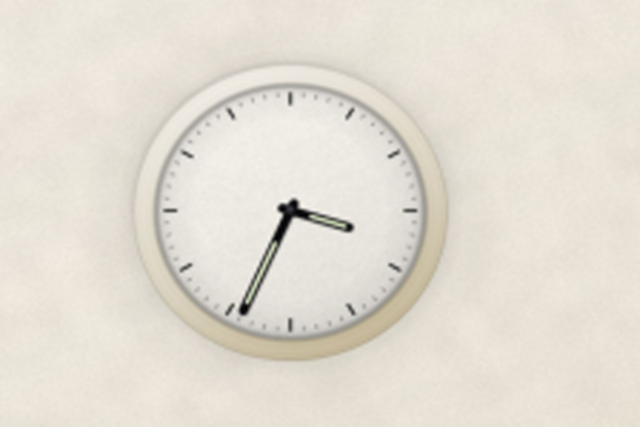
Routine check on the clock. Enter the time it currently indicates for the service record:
3:34
